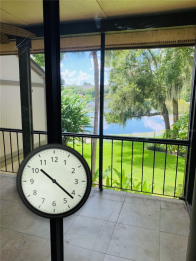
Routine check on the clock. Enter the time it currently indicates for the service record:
10:22
